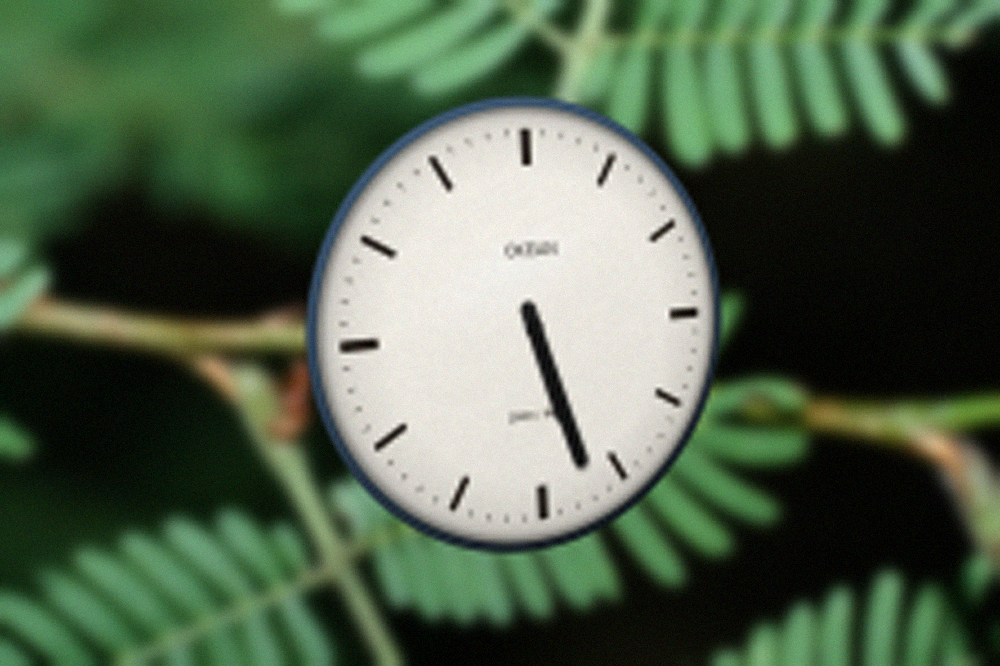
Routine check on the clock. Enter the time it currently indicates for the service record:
5:27
